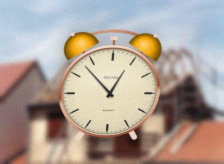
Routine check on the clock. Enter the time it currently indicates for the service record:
12:53
